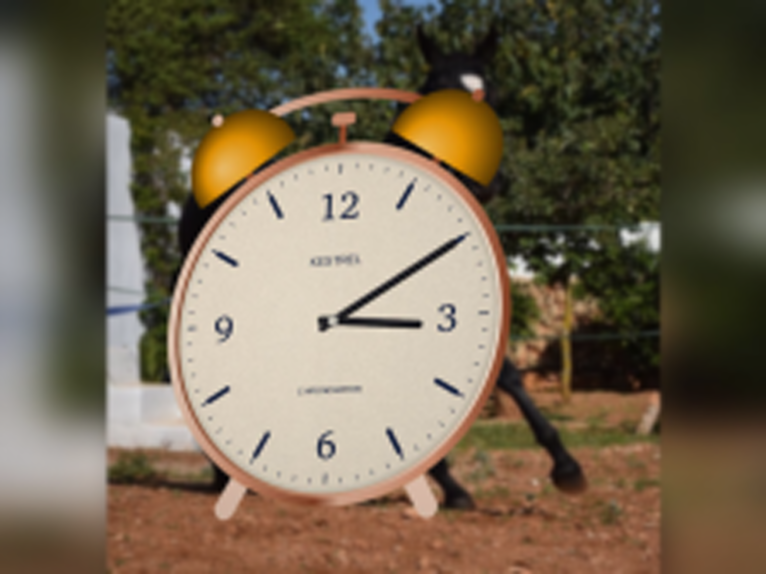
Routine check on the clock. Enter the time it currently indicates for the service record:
3:10
